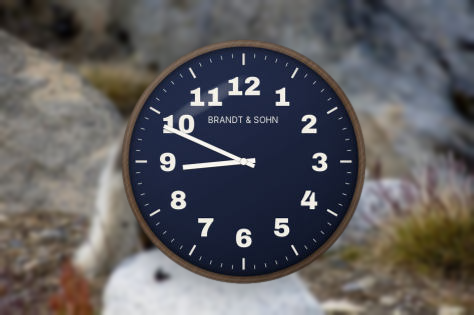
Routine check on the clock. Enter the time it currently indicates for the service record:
8:49
